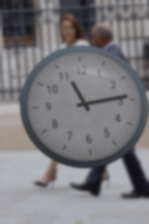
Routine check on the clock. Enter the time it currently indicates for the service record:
11:14
